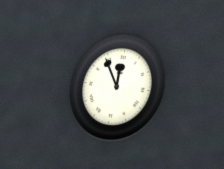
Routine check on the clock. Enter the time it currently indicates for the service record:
11:54
